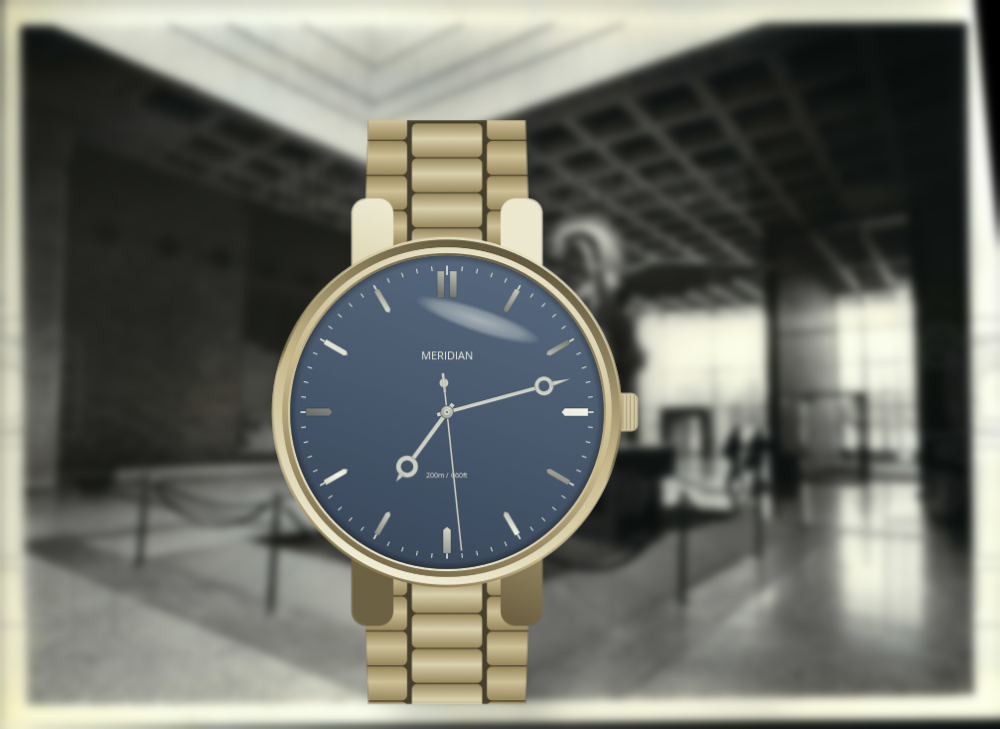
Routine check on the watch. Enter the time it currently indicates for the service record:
7:12:29
